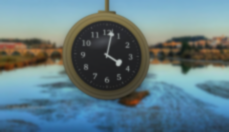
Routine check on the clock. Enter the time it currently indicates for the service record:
4:02
